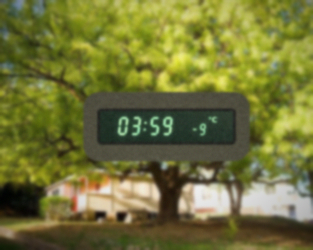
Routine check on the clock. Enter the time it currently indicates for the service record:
3:59
